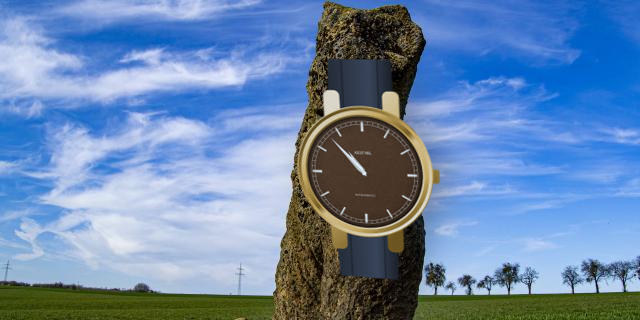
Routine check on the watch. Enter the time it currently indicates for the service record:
10:53
